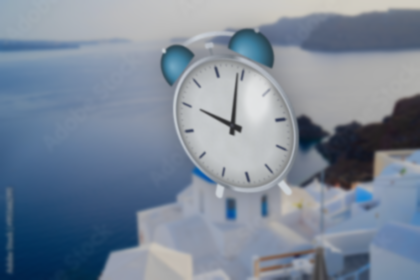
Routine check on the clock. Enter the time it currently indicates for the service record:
10:04
